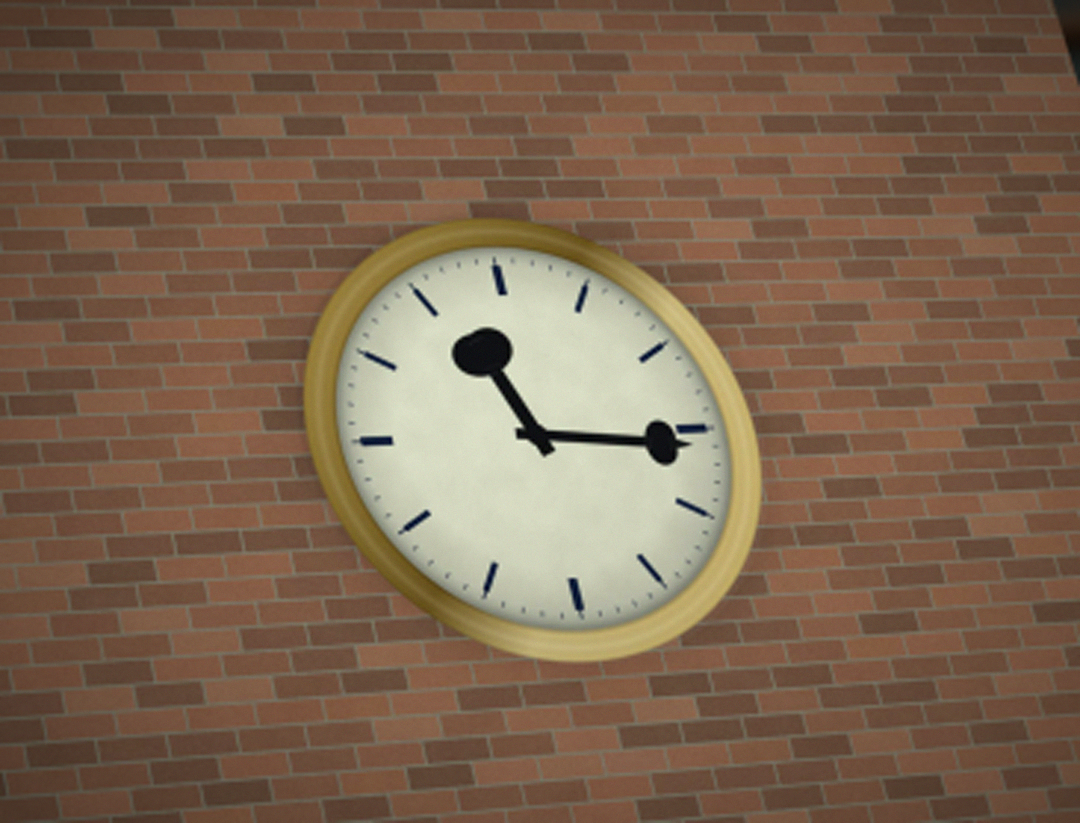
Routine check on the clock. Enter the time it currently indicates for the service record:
11:16
